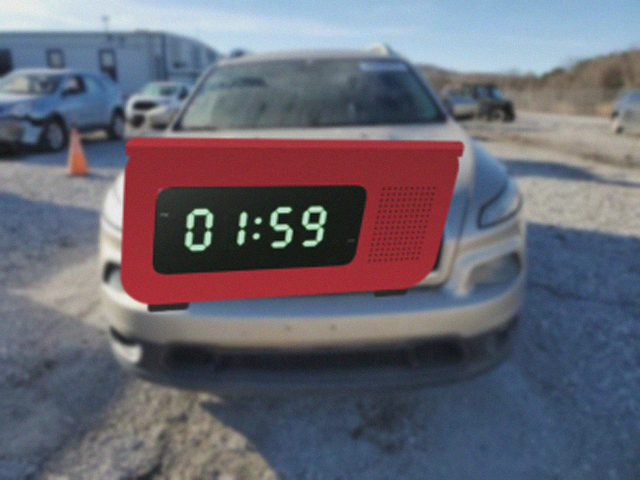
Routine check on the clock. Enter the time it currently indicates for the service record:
1:59
